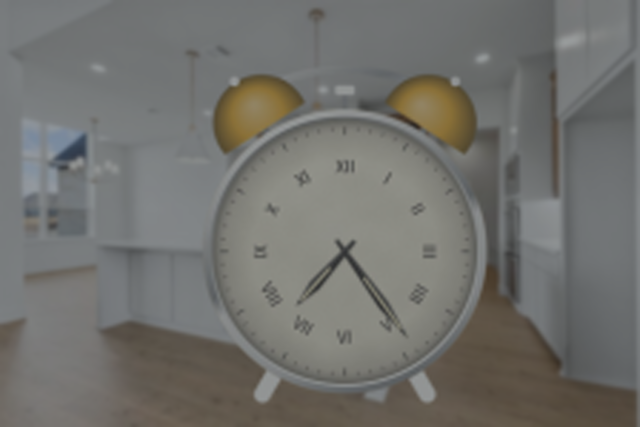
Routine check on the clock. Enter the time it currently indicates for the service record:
7:24
